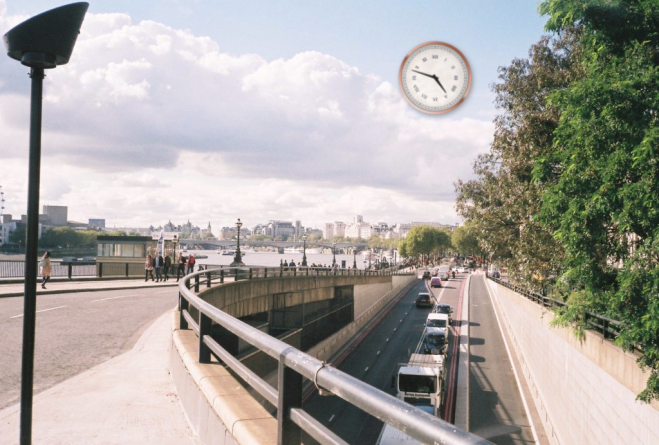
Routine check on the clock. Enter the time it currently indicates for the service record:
4:48
